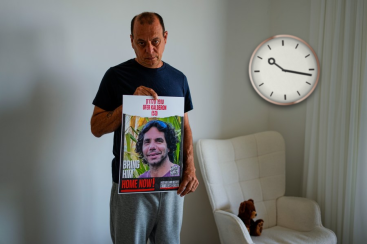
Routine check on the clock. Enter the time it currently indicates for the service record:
10:17
